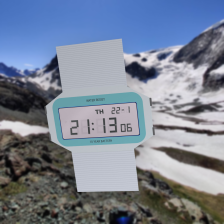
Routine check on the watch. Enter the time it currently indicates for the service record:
21:13:06
